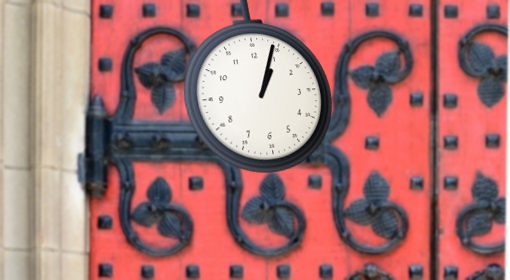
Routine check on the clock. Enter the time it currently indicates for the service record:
1:04
